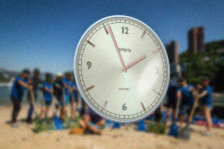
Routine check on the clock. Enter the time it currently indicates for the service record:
1:56
